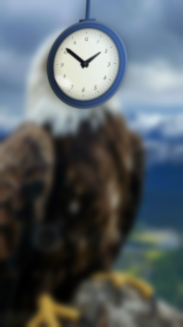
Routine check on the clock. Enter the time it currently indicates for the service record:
1:51
